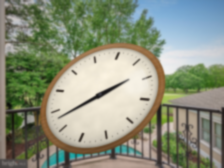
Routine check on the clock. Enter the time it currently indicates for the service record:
1:38
